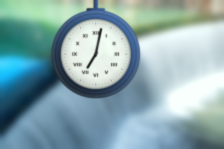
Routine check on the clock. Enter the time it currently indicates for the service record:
7:02
